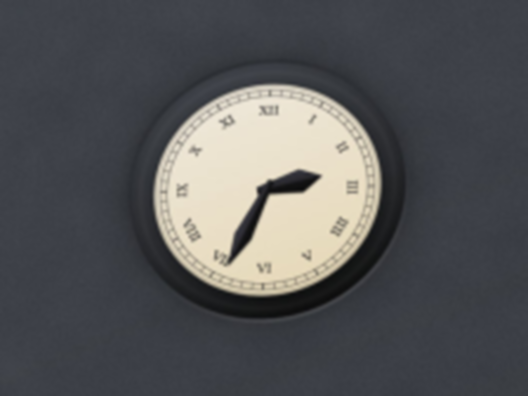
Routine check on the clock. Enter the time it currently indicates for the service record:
2:34
